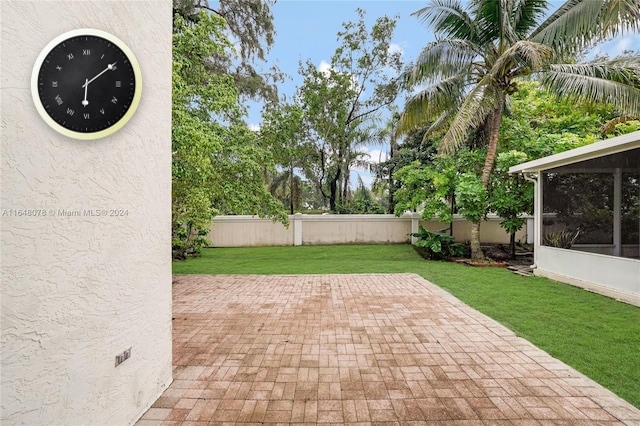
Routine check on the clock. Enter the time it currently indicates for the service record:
6:09
